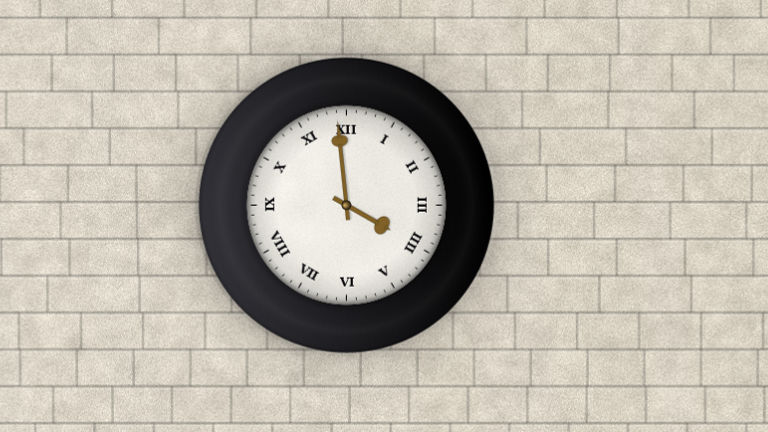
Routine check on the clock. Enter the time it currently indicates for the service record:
3:59
